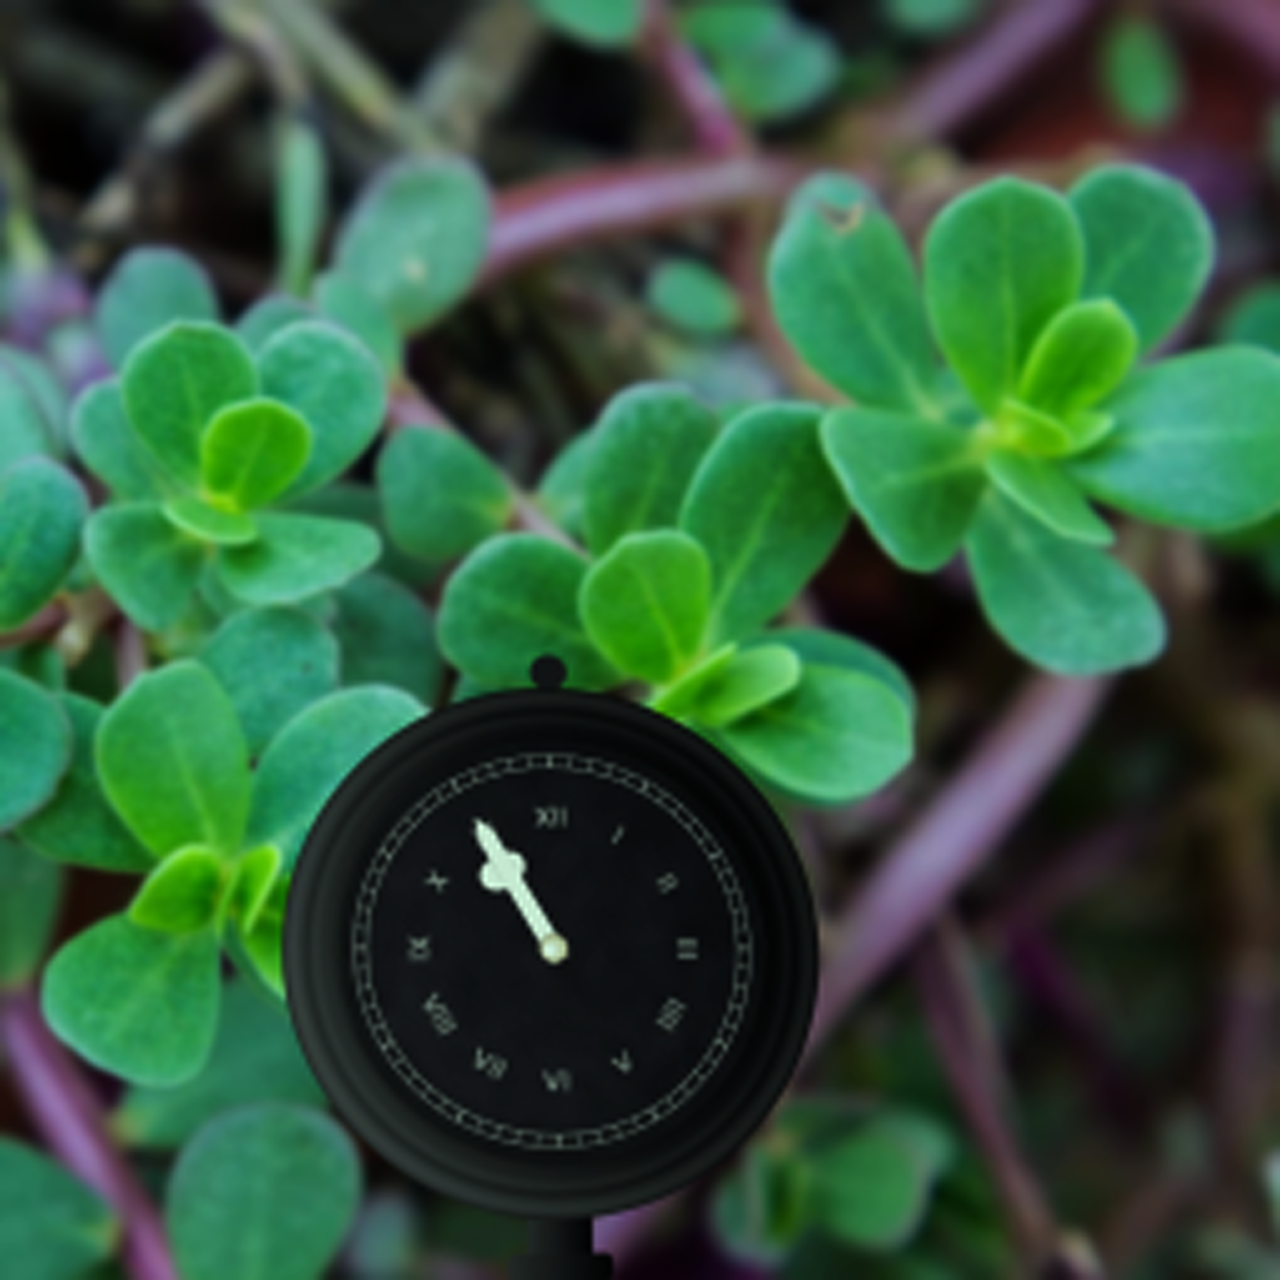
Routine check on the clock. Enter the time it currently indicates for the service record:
10:55
